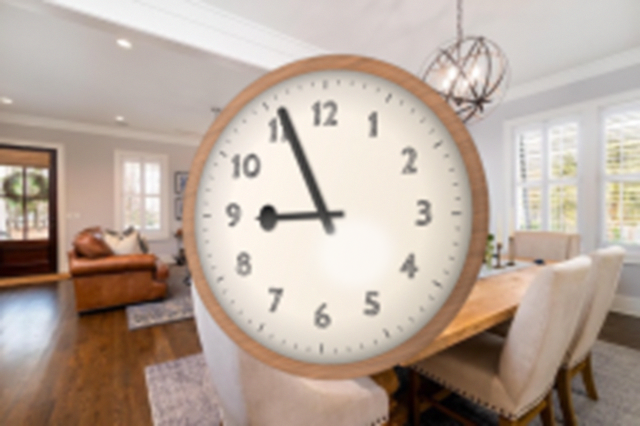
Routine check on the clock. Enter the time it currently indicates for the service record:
8:56
